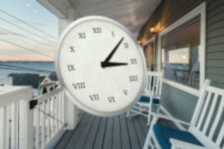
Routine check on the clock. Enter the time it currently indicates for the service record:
3:08
